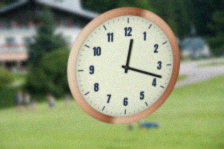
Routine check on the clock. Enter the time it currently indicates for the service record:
12:18
